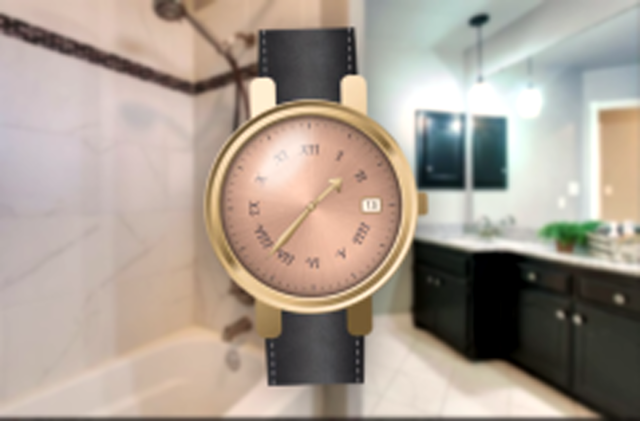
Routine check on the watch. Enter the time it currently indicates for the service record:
1:37
